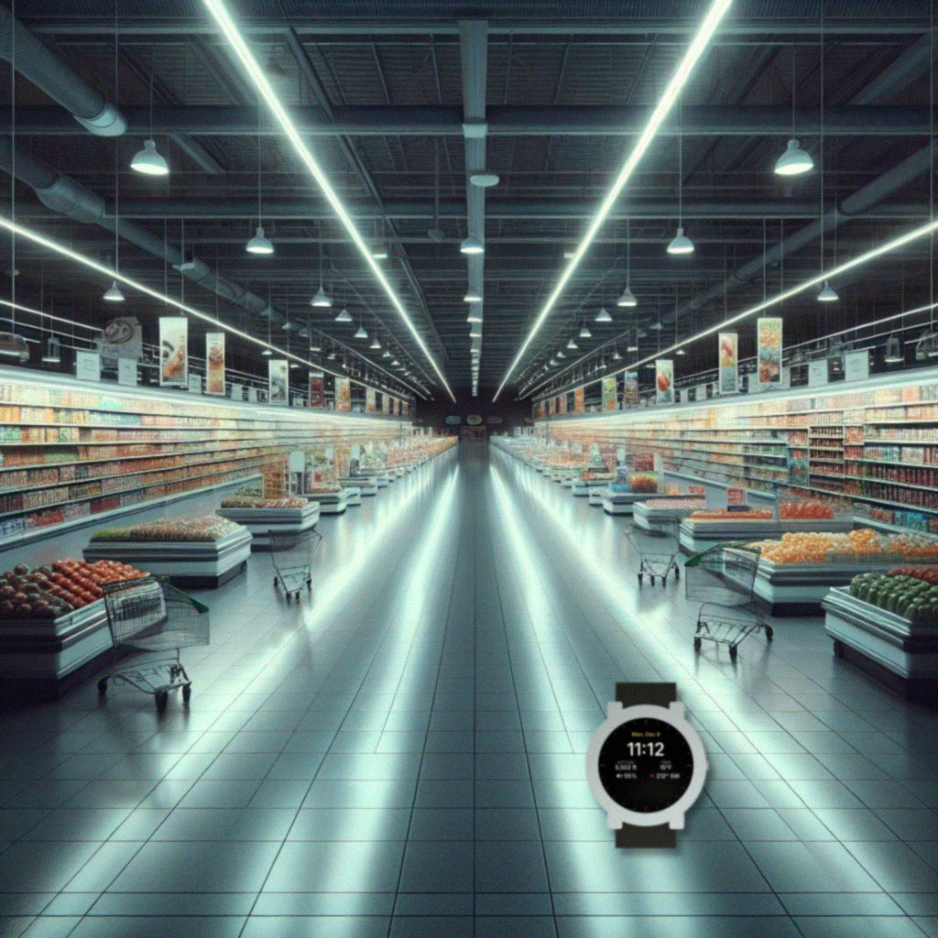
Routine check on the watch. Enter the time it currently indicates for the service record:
11:12
